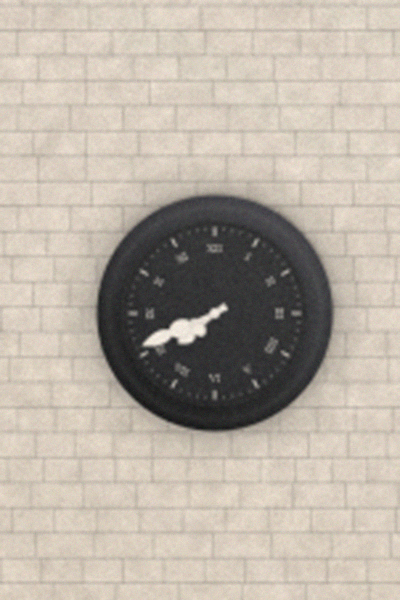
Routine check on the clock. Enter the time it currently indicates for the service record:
7:41
